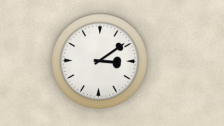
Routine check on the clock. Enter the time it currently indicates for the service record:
3:09
